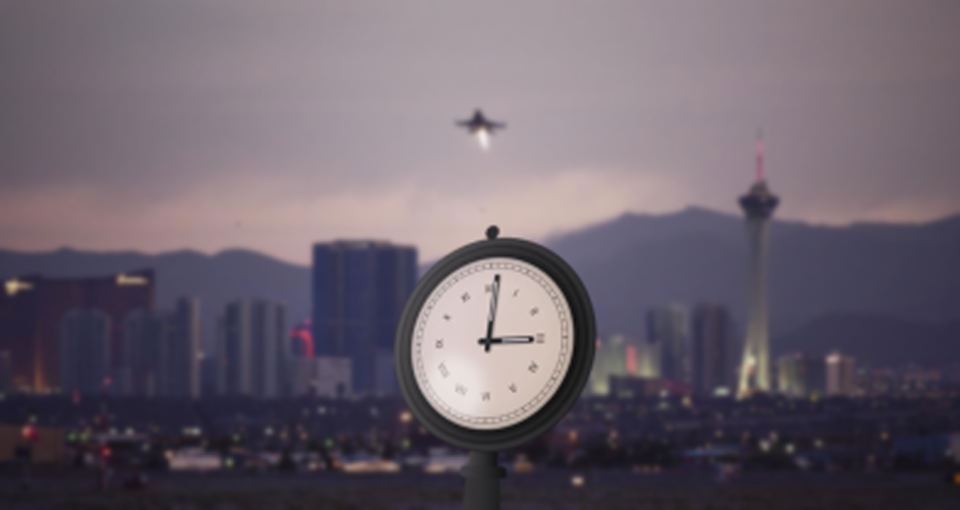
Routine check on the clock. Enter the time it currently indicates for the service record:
3:01
